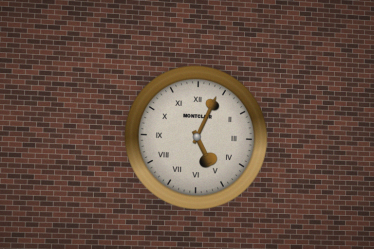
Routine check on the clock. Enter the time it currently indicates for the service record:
5:04
